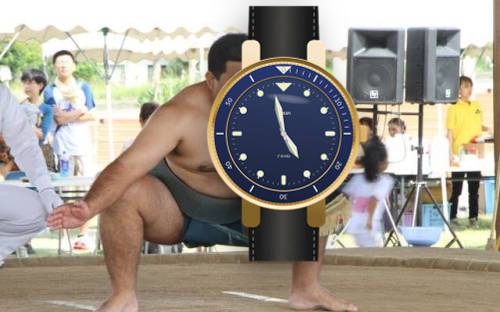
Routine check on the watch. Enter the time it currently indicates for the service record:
4:58
